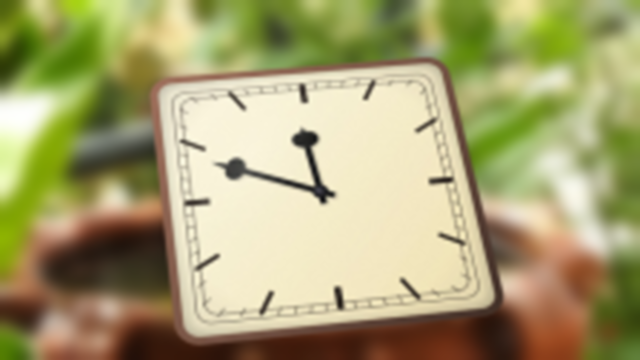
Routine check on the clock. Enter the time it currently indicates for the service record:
11:49
